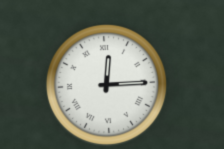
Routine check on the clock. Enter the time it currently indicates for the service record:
12:15
